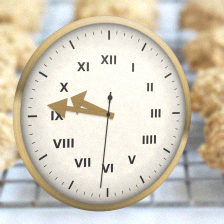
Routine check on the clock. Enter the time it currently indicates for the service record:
9:46:31
